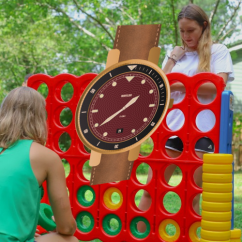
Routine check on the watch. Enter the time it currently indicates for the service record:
1:39
